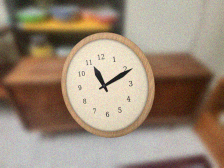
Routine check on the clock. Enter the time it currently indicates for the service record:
11:11
